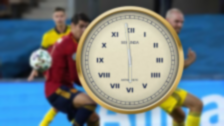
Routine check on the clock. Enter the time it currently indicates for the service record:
5:59
